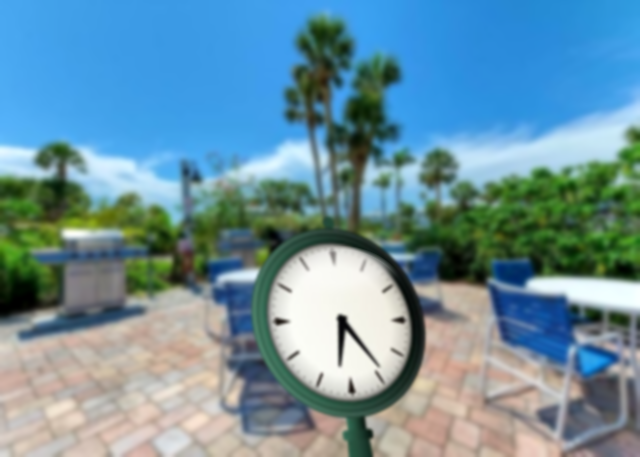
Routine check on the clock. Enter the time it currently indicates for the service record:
6:24
